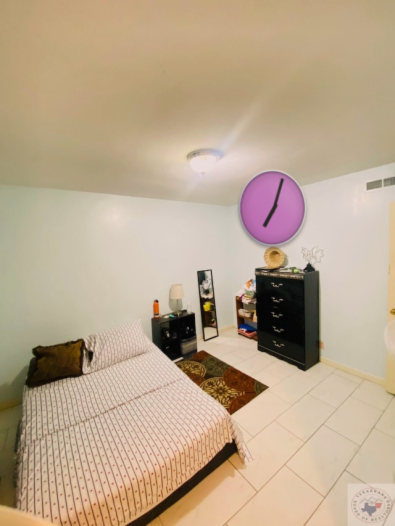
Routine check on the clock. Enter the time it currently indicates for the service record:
7:03
